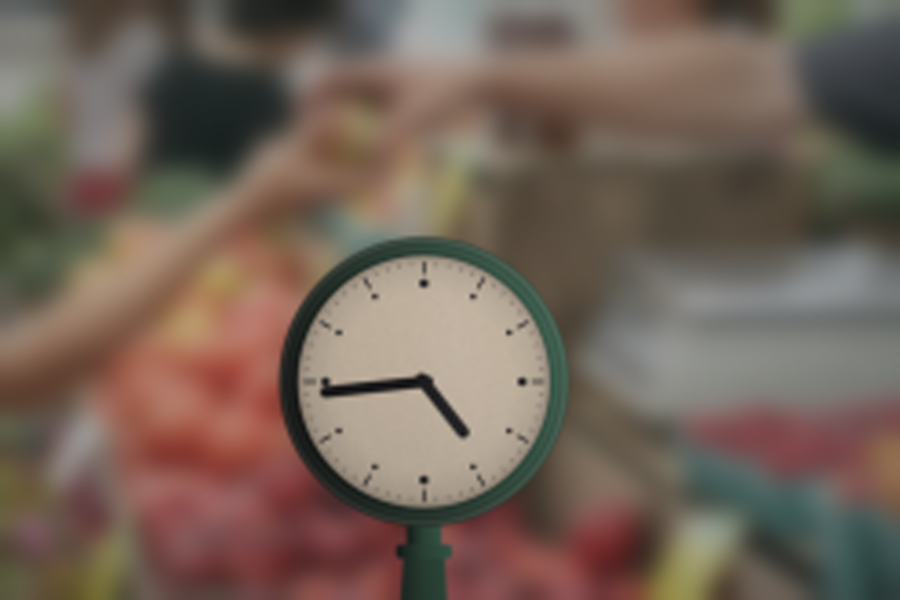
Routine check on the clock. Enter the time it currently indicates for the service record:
4:44
